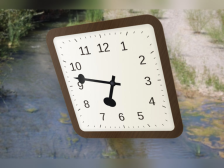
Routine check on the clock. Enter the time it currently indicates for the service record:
6:47
